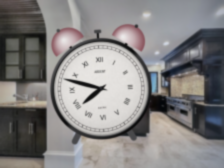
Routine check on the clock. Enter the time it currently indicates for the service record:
7:48
